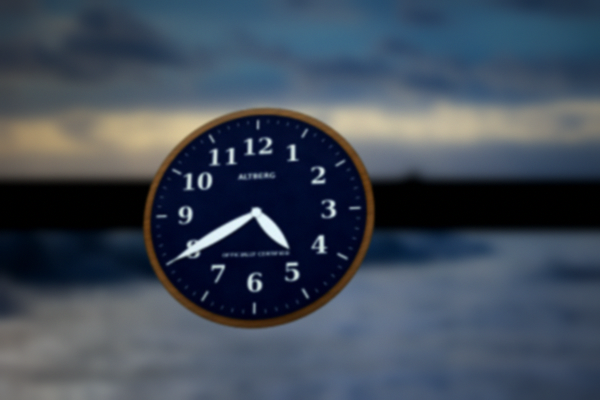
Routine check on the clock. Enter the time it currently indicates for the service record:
4:40
